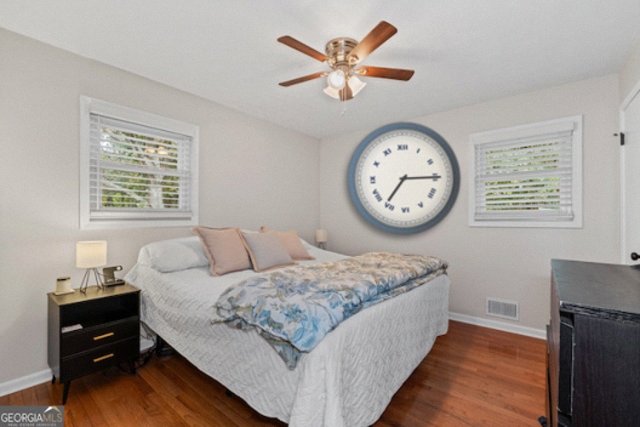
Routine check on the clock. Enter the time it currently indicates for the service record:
7:15
